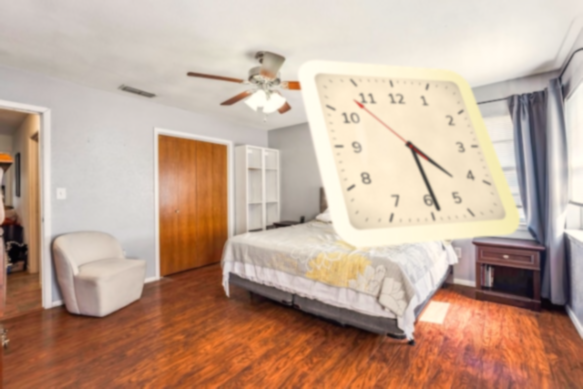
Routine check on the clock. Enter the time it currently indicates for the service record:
4:28:53
